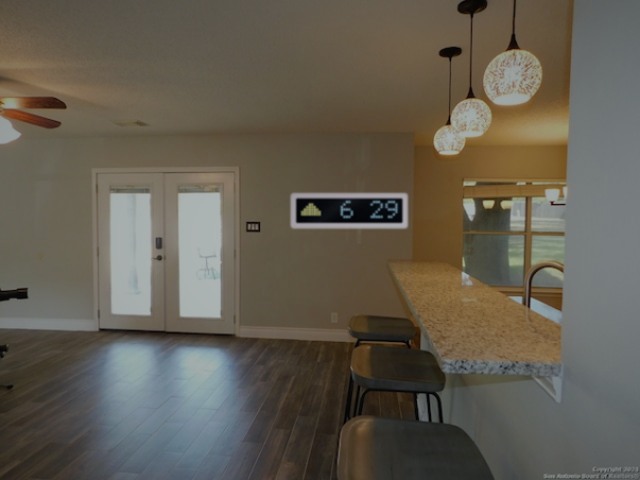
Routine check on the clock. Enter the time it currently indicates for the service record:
6:29
